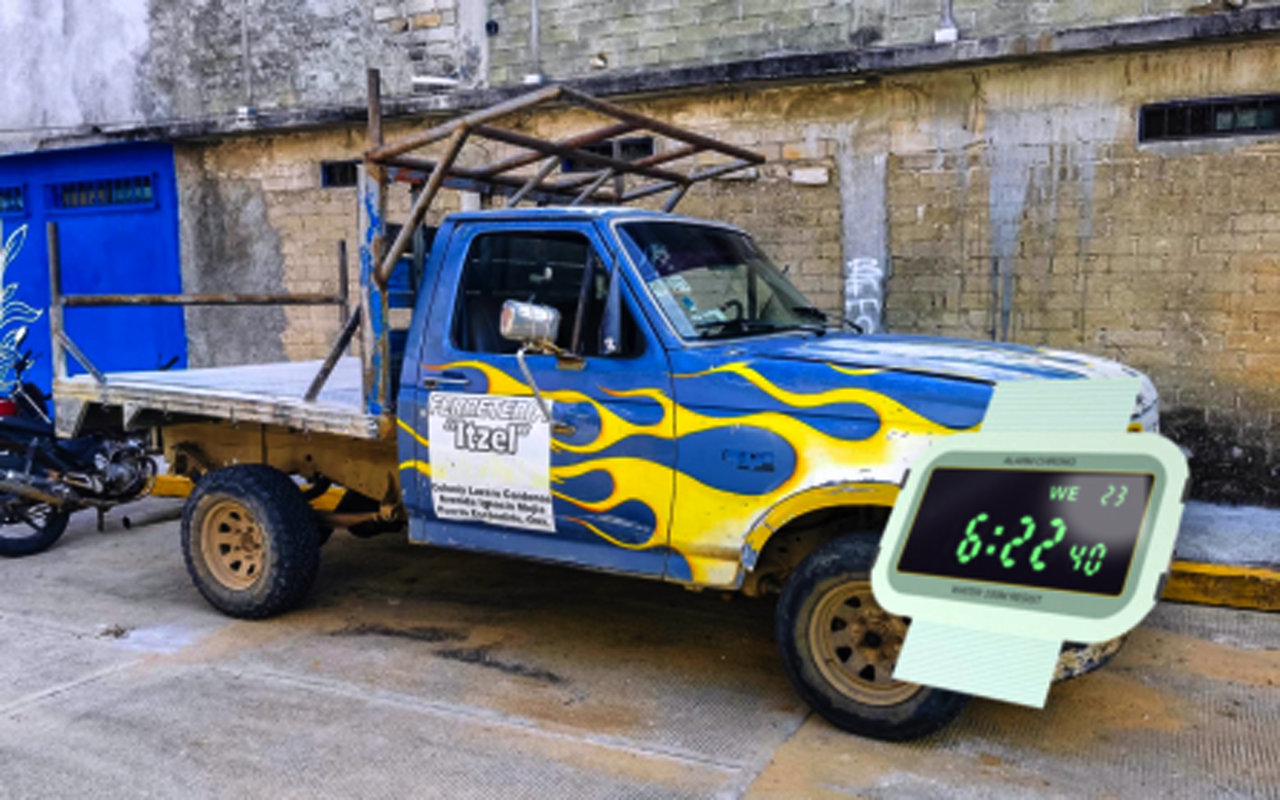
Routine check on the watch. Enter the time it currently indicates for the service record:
6:22:40
